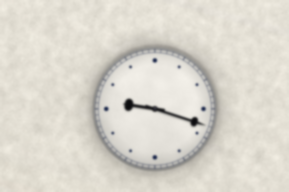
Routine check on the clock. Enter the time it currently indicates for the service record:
9:18
